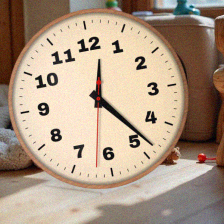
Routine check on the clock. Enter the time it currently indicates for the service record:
12:23:32
